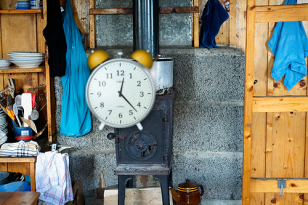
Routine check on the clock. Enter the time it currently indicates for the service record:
12:23
